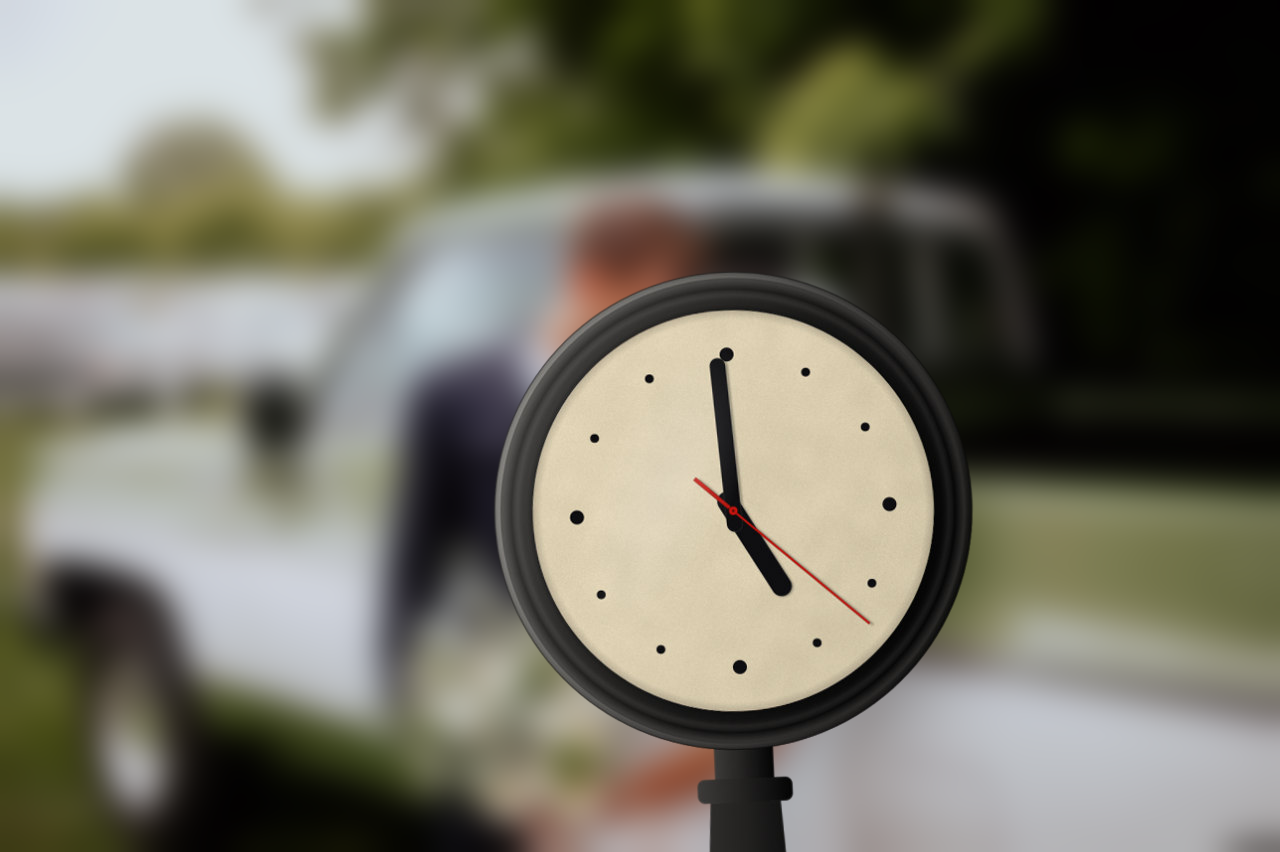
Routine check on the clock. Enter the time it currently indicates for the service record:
4:59:22
